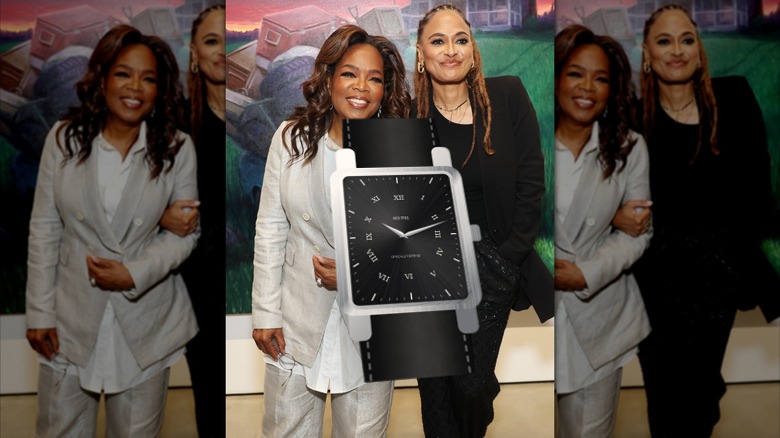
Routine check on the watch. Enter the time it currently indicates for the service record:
10:12
